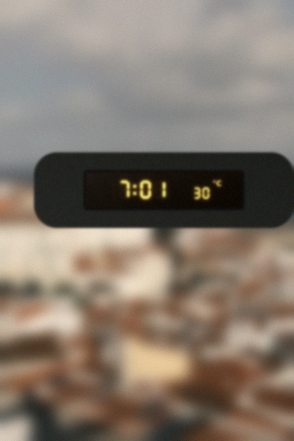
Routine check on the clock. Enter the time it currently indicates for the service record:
7:01
